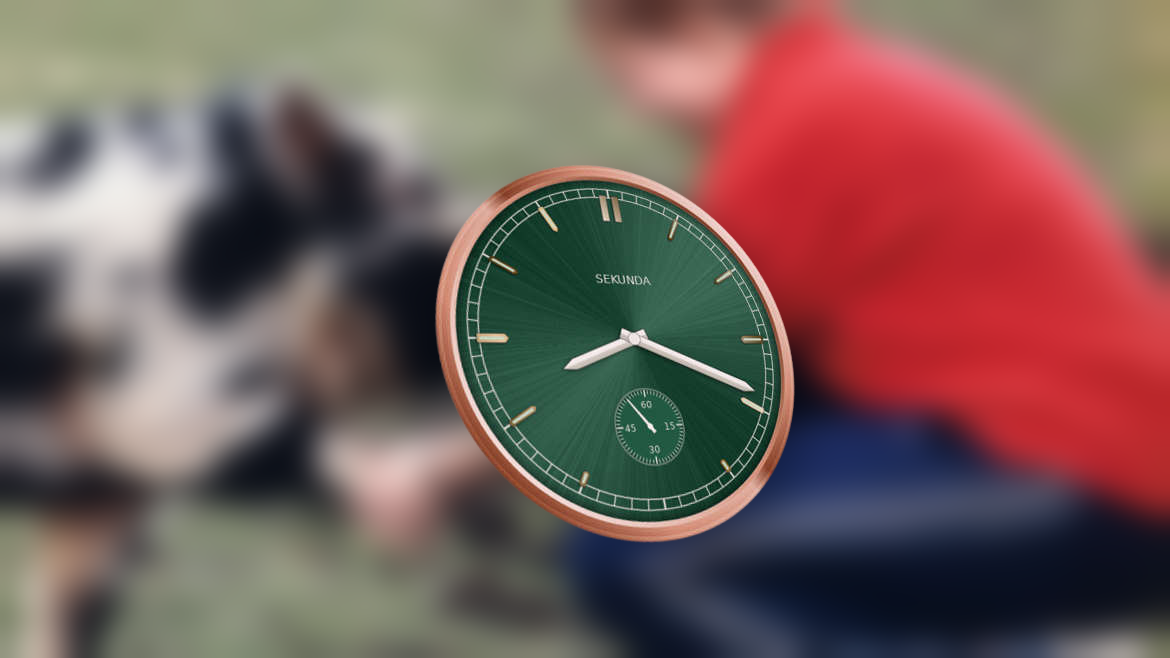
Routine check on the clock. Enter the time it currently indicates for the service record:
8:18:54
